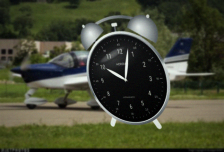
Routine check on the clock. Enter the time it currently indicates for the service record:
10:03
